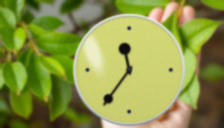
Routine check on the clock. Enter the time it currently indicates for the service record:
11:36
